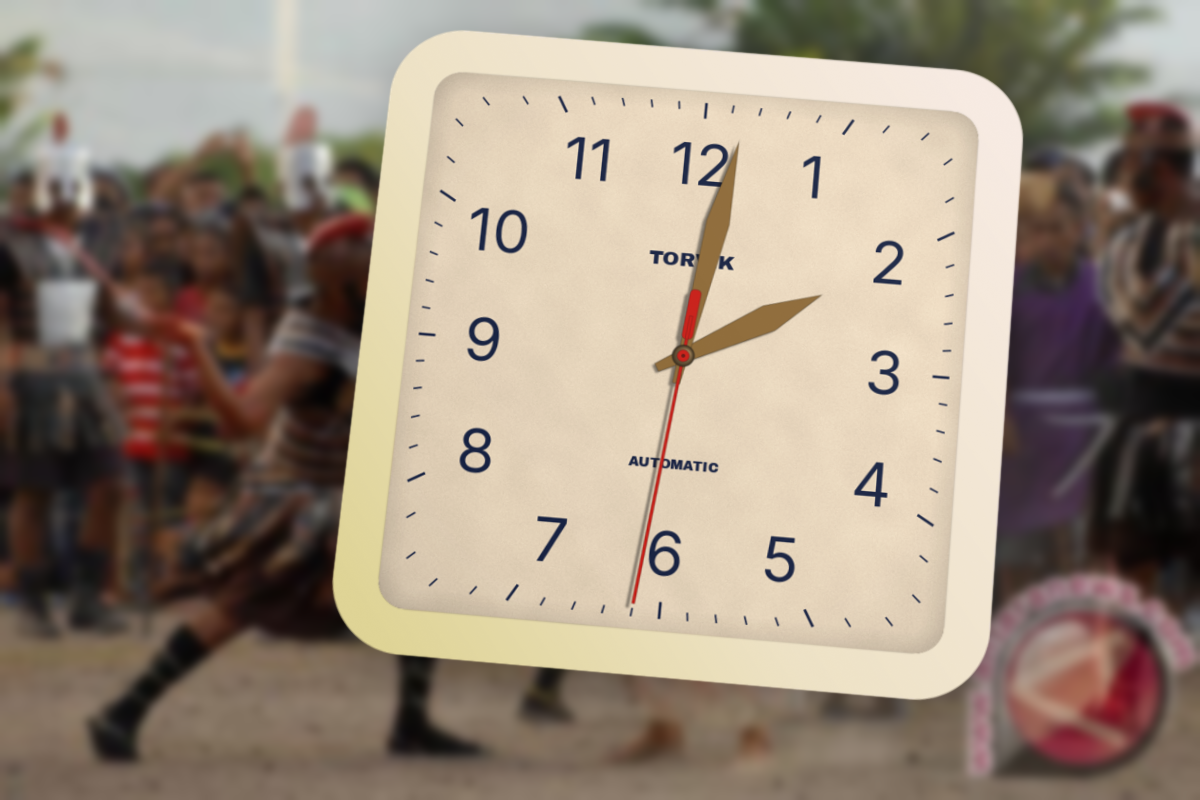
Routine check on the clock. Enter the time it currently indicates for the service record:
2:01:31
